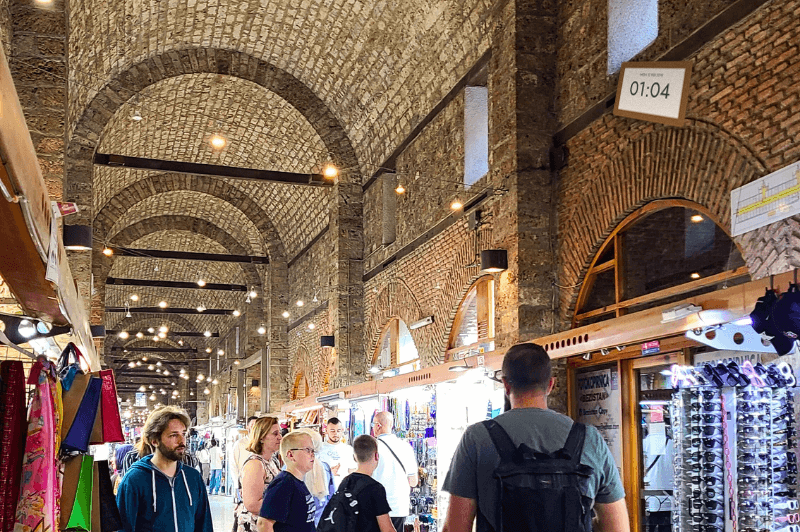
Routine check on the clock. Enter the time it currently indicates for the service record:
1:04
